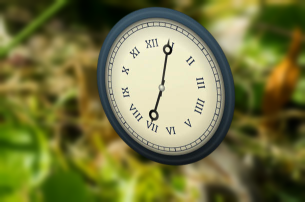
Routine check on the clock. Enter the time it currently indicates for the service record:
7:04
